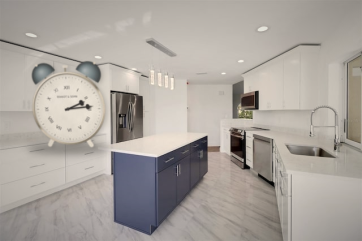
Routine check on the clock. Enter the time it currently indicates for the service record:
2:14
